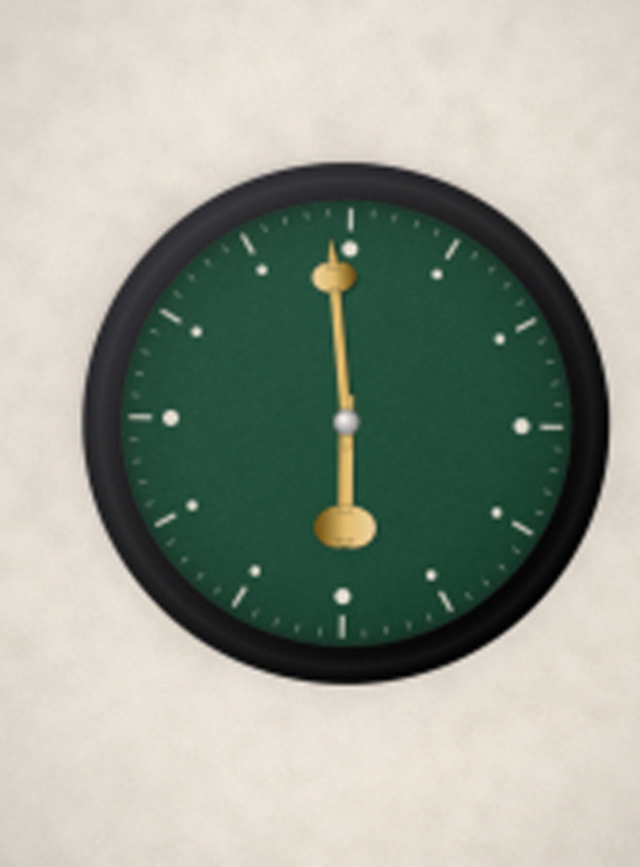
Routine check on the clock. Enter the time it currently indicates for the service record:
5:59
